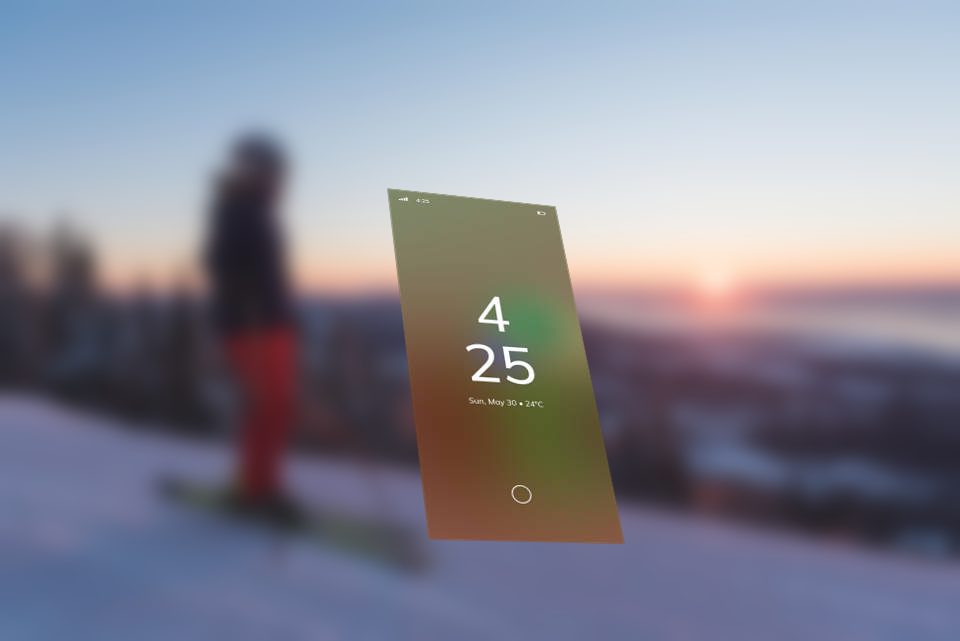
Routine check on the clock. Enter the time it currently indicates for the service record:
4:25
